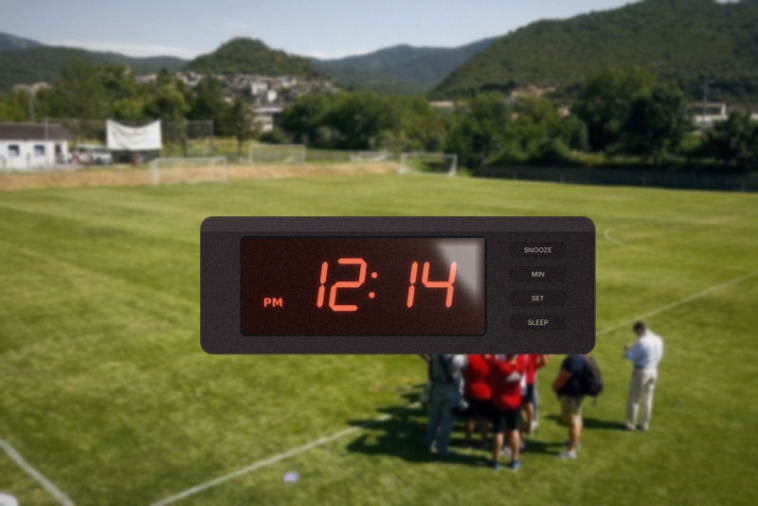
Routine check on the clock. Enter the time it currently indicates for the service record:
12:14
